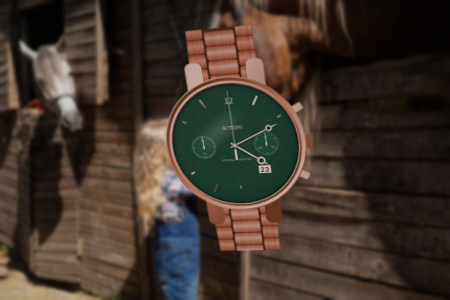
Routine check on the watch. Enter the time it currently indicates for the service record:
4:11
